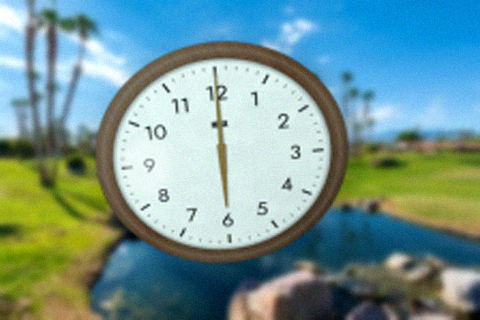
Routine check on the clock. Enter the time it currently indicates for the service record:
6:00
